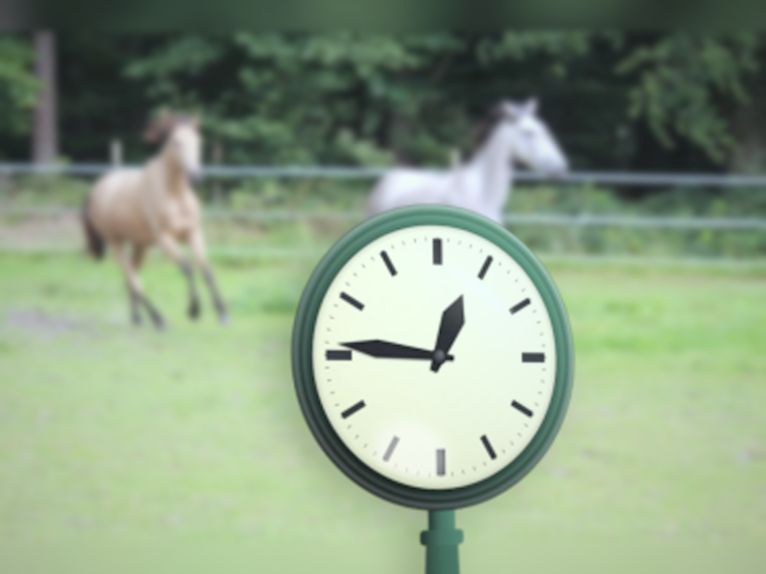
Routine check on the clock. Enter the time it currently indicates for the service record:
12:46
